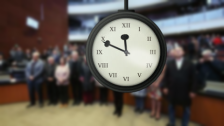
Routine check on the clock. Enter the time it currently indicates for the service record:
11:49
